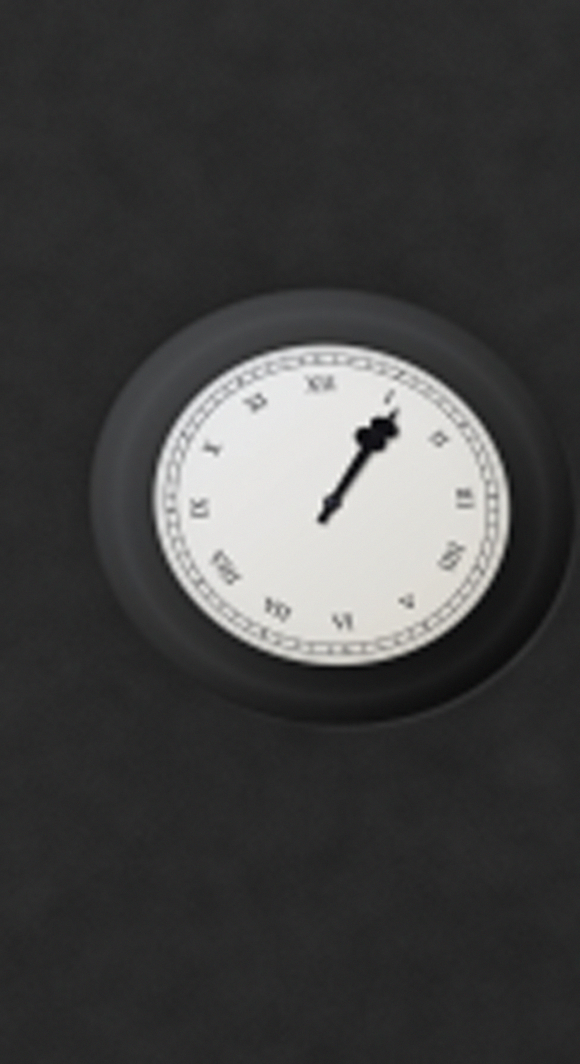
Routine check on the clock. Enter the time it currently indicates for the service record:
1:06
